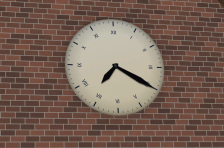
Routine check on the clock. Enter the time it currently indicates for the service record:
7:20
